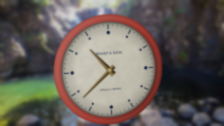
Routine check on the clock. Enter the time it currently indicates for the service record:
10:38
